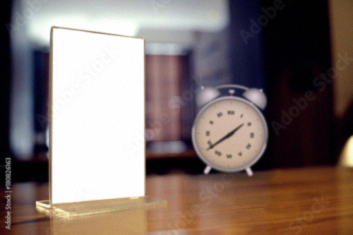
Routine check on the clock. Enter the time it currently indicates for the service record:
1:39
